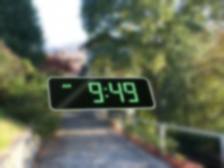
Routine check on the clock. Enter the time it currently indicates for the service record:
9:49
